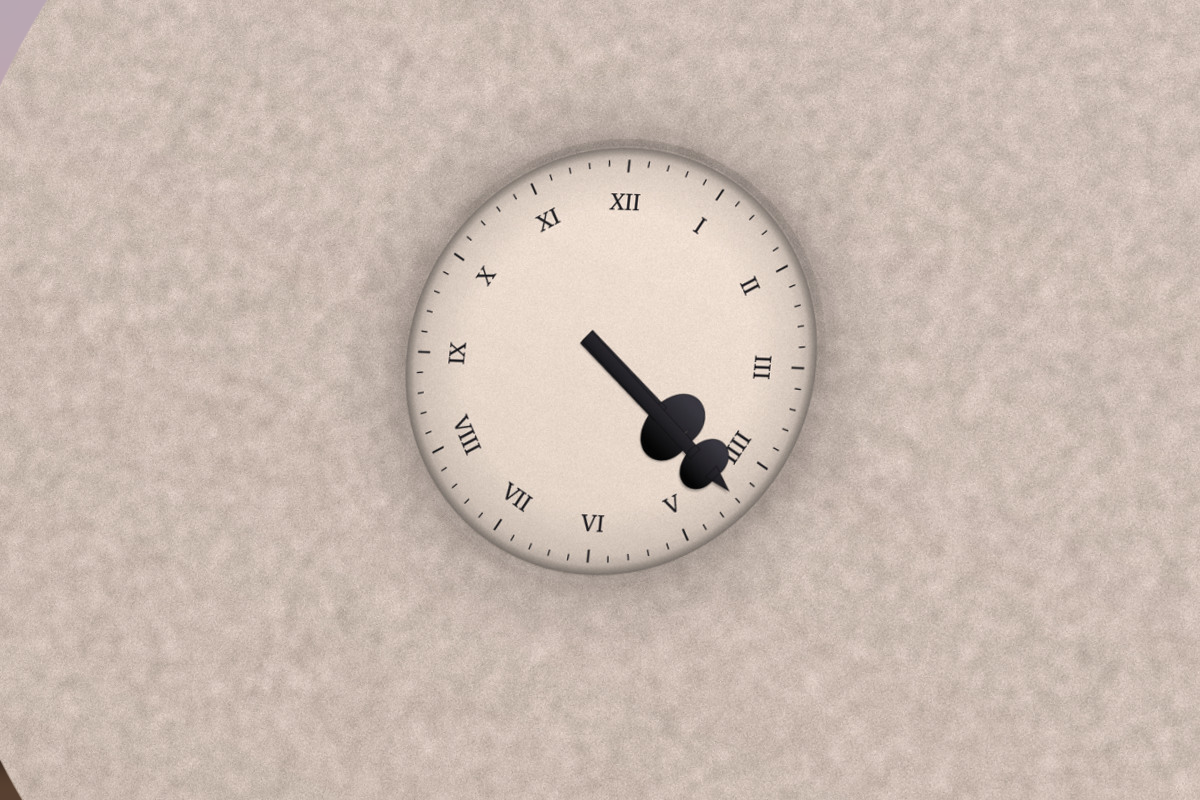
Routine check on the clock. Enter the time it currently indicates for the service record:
4:22
